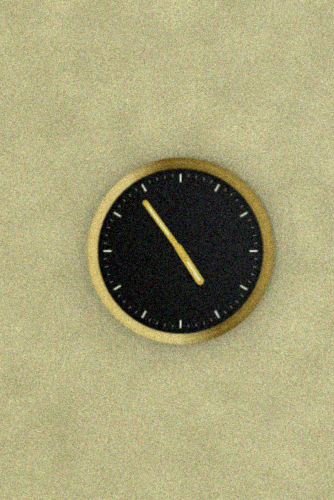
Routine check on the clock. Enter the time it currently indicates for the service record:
4:54
